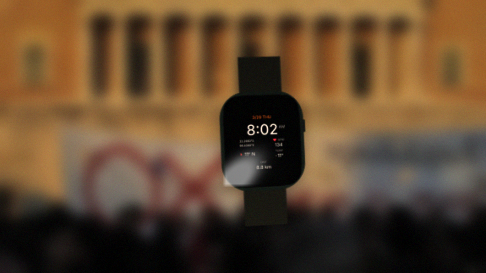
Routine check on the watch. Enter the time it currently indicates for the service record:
8:02
